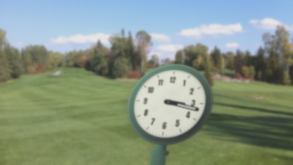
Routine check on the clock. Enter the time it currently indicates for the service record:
3:17
